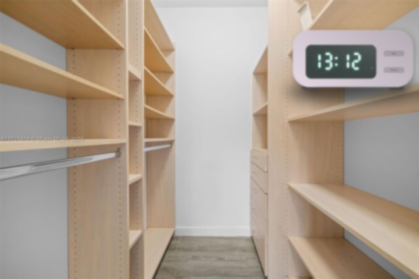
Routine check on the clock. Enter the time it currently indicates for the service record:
13:12
